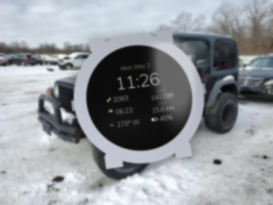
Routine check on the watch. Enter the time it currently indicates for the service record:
11:26
